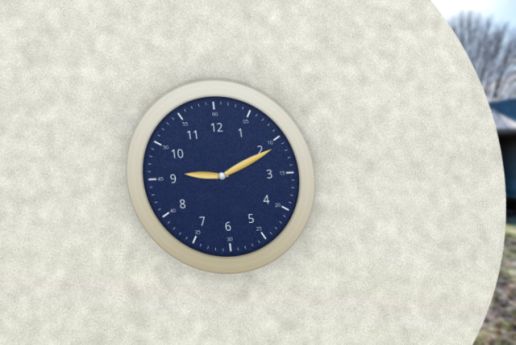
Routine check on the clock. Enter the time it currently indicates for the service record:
9:11
